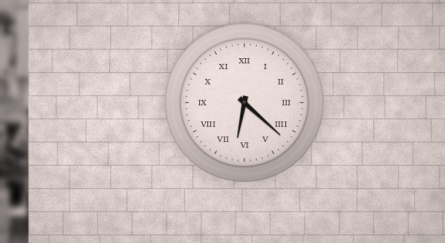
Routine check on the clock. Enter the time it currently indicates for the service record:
6:22
